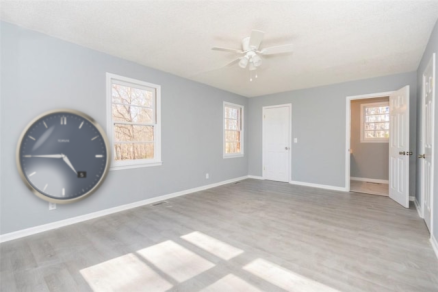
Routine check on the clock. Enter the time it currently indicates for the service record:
4:45
